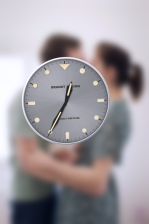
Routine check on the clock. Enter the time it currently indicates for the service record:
12:35
